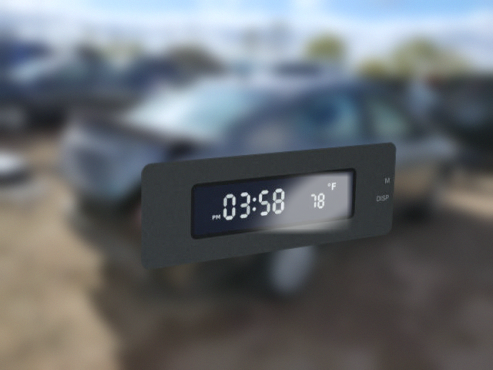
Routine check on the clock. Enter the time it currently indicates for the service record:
3:58
